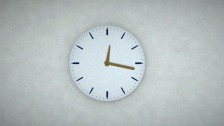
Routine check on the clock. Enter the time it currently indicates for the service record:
12:17
